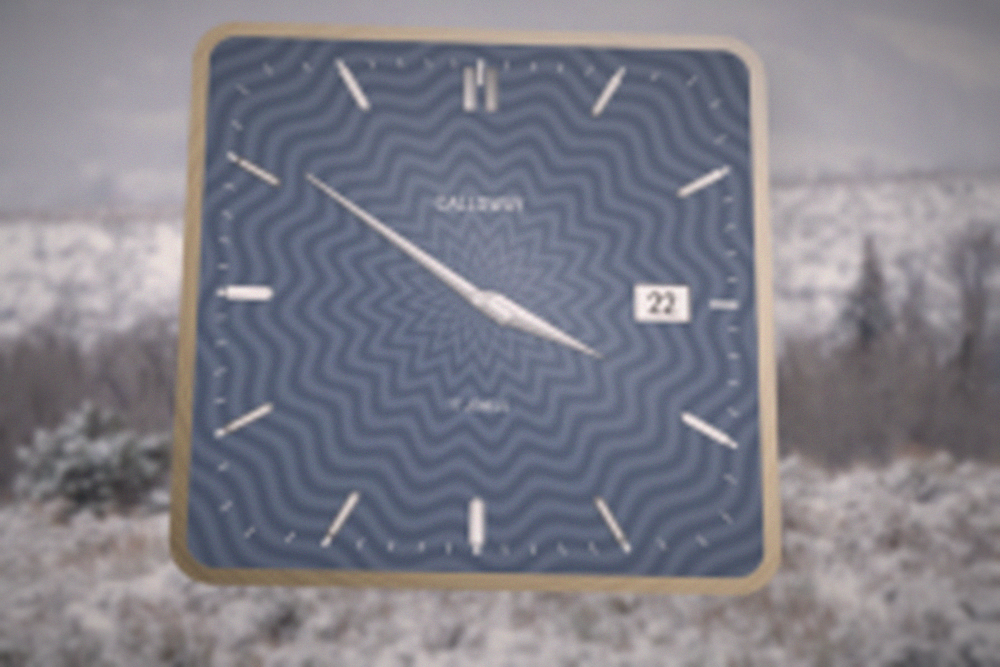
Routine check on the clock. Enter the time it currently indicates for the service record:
3:51
